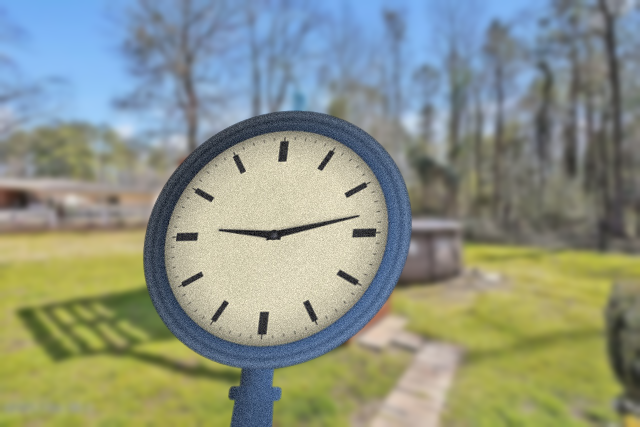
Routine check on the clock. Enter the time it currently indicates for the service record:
9:13
